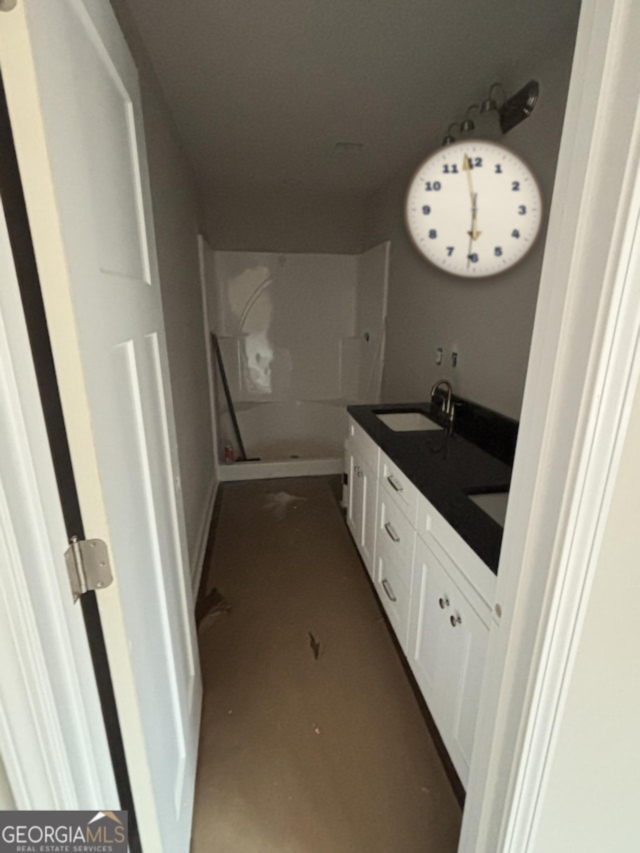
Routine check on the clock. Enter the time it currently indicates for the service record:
5:58:31
